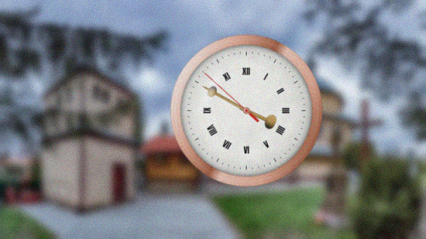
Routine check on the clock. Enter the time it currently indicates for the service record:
3:49:52
